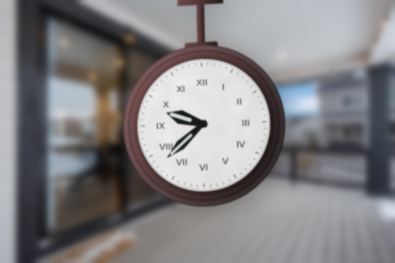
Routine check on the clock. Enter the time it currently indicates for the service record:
9:38
